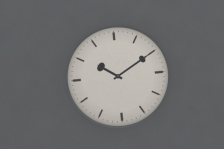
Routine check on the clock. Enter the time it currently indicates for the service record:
10:10
